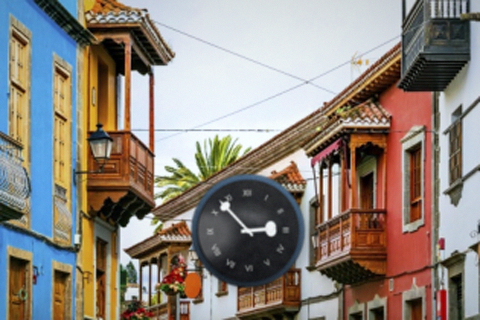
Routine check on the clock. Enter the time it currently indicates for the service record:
2:53
